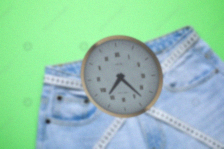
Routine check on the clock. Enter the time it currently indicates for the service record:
7:23
